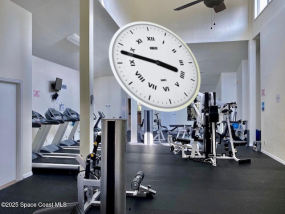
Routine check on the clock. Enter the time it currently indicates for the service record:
3:48
